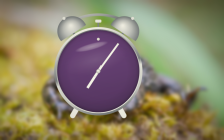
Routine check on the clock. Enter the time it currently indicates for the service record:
7:06
